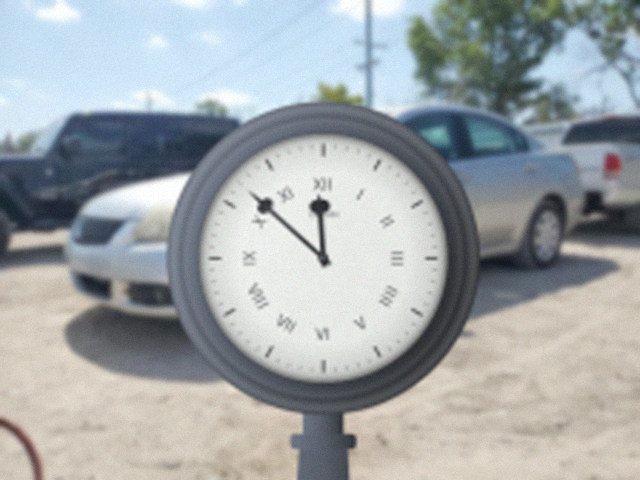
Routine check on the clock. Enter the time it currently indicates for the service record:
11:52
